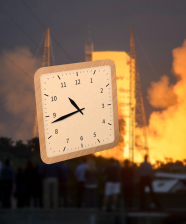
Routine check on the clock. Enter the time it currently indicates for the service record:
10:43
